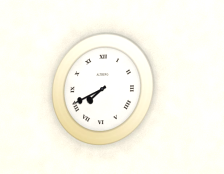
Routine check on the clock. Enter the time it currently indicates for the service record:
7:41
